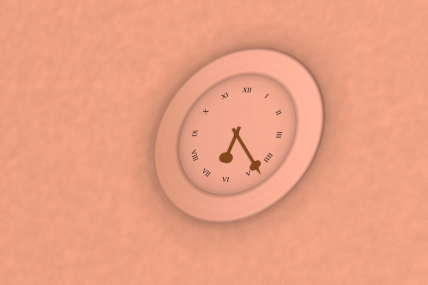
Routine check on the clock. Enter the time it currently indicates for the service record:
6:23
